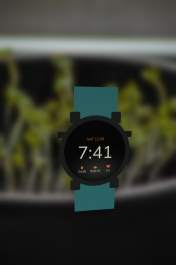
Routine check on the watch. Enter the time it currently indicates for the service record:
7:41
